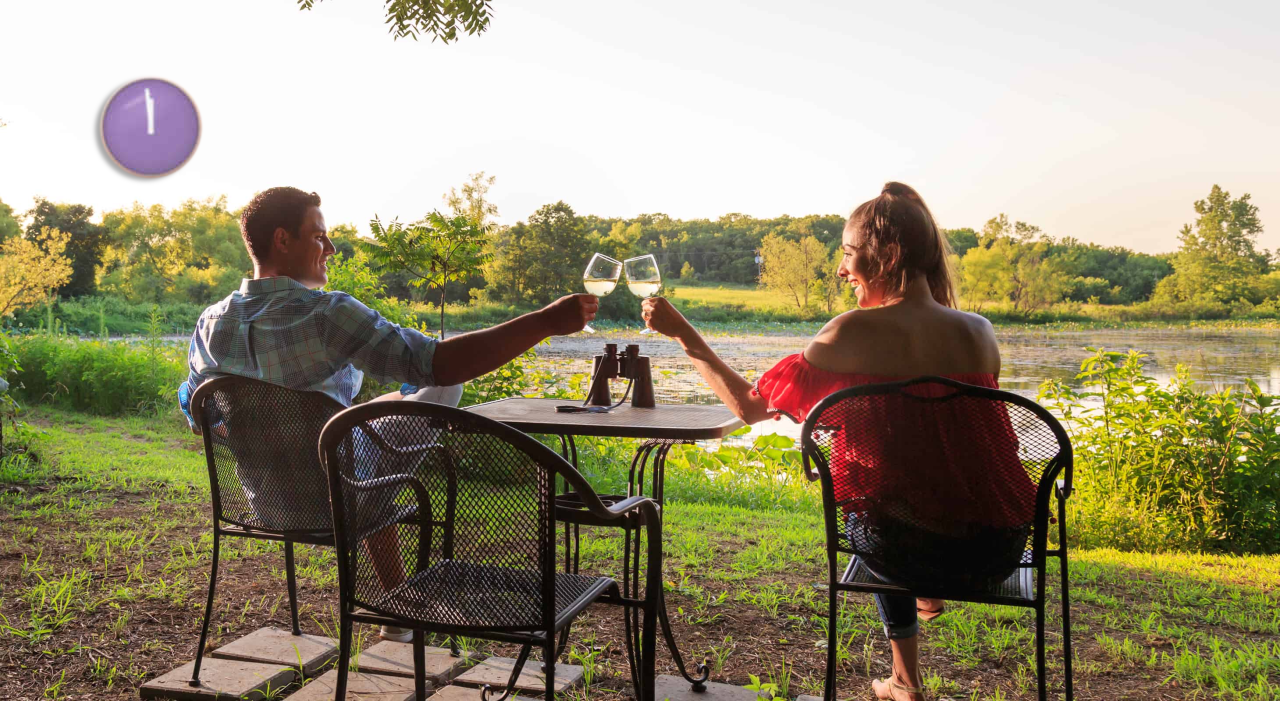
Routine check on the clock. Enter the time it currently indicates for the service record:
11:59
